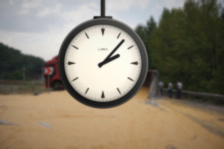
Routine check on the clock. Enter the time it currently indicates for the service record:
2:07
